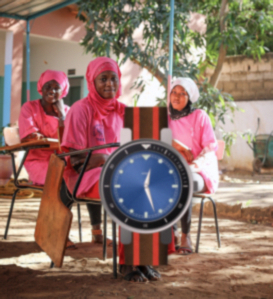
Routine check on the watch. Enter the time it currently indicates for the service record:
12:27
